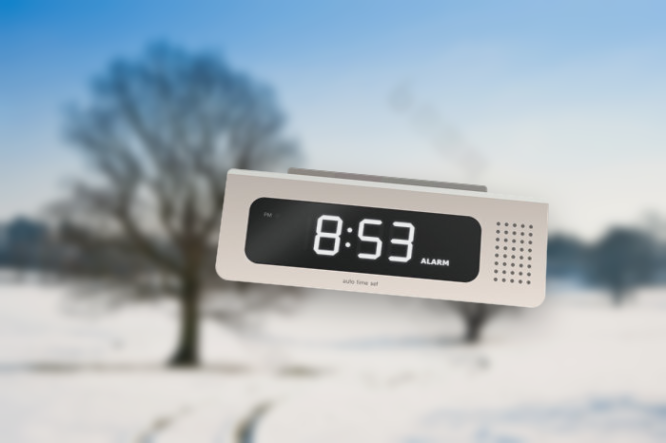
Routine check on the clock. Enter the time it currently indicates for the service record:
8:53
